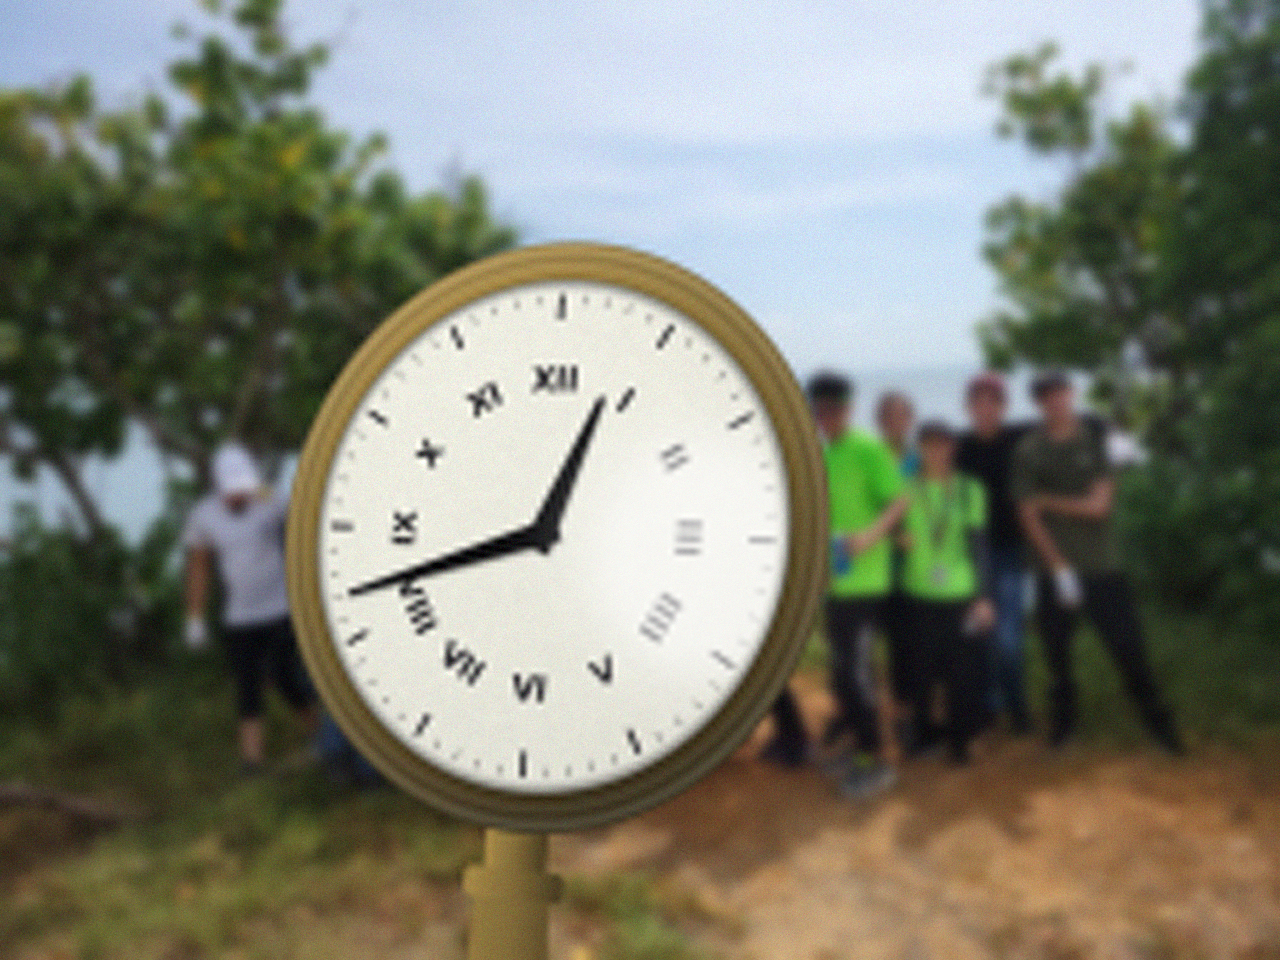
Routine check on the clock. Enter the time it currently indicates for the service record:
12:42
